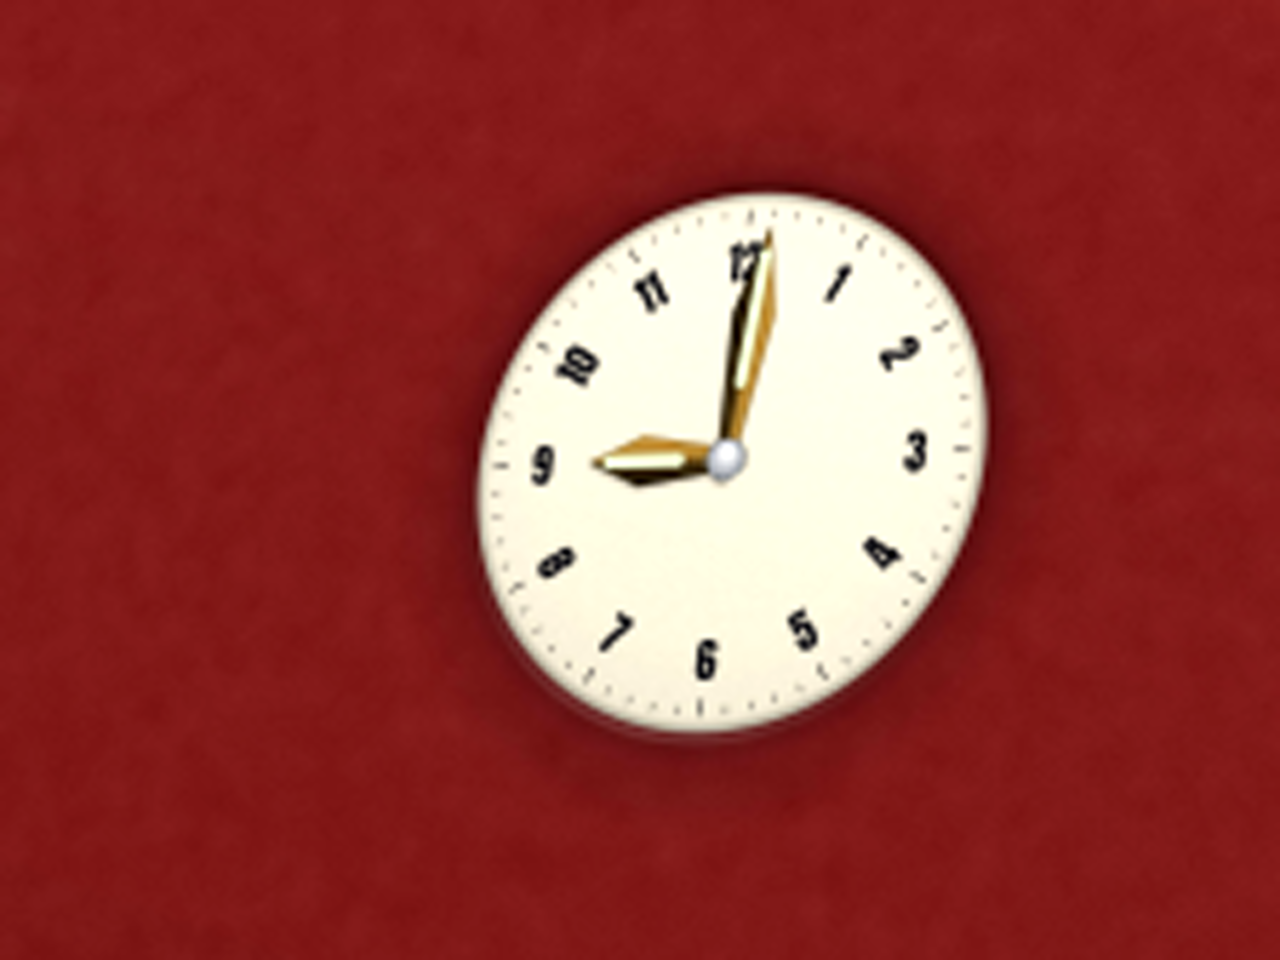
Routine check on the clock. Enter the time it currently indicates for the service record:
9:01
